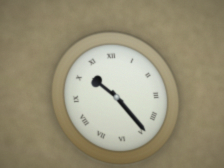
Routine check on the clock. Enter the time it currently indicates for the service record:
10:24
